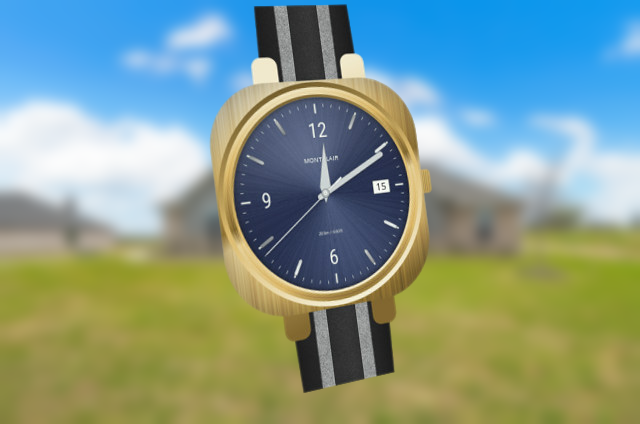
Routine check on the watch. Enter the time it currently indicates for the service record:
12:10:39
